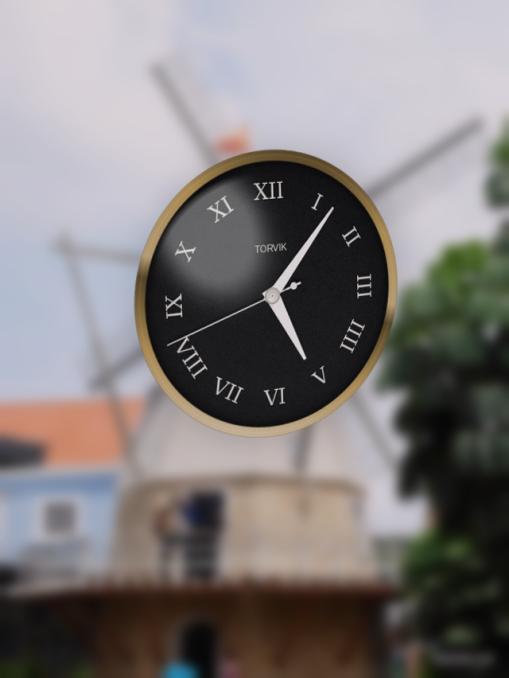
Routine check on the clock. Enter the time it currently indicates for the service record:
5:06:42
